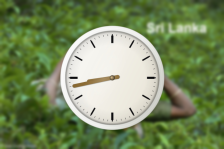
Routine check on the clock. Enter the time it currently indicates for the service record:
8:43
